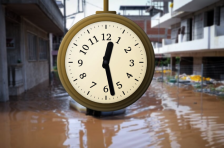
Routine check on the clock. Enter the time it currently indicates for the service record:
12:28
